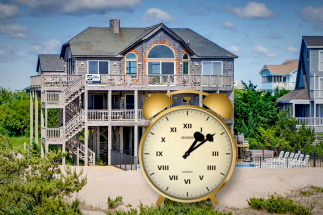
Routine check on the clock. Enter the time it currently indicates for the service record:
1:09
